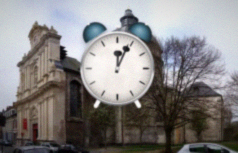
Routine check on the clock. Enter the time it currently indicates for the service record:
12:04
